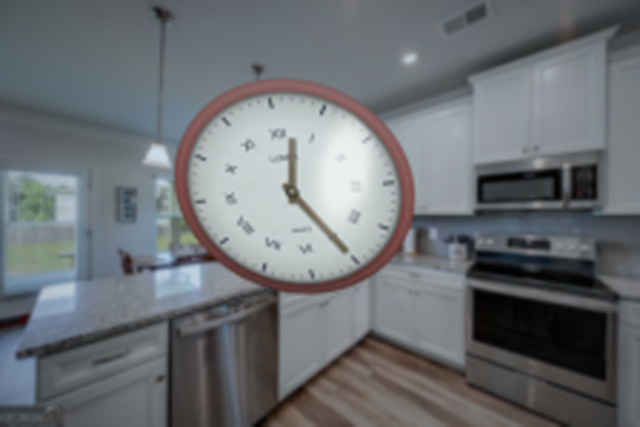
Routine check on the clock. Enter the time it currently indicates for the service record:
12:25
